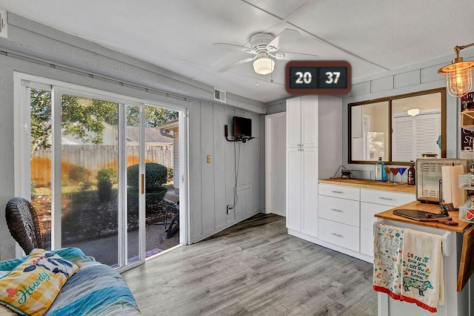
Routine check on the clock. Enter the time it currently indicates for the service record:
20:37
